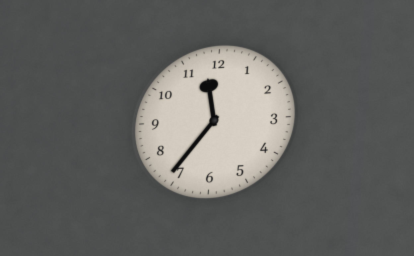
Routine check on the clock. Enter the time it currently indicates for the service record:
11:36
